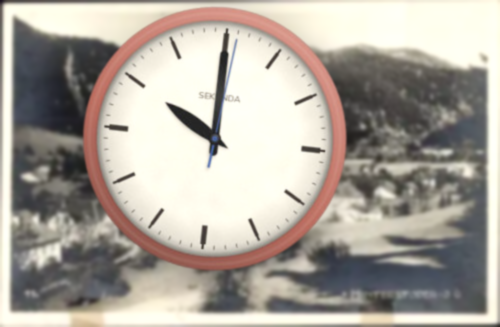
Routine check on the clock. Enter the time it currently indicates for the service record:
10:00:01
